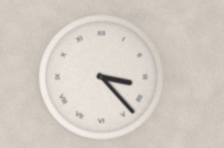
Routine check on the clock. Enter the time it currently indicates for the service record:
3:23
